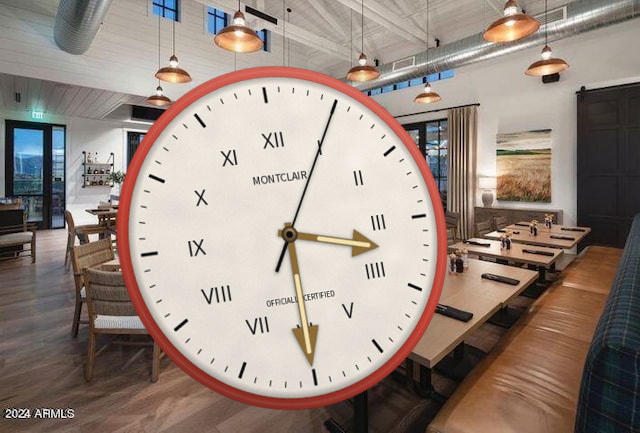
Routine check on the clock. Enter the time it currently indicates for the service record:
3:30:05
